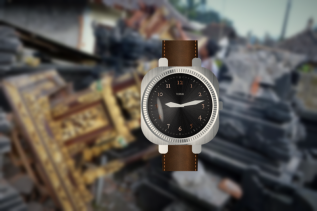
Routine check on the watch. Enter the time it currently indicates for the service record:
9:13
